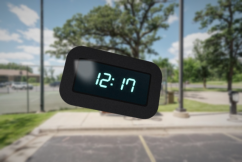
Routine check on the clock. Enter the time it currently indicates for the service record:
12:17
